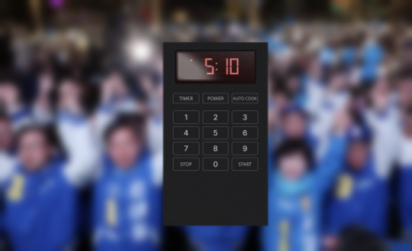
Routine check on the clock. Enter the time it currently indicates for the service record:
5:10
